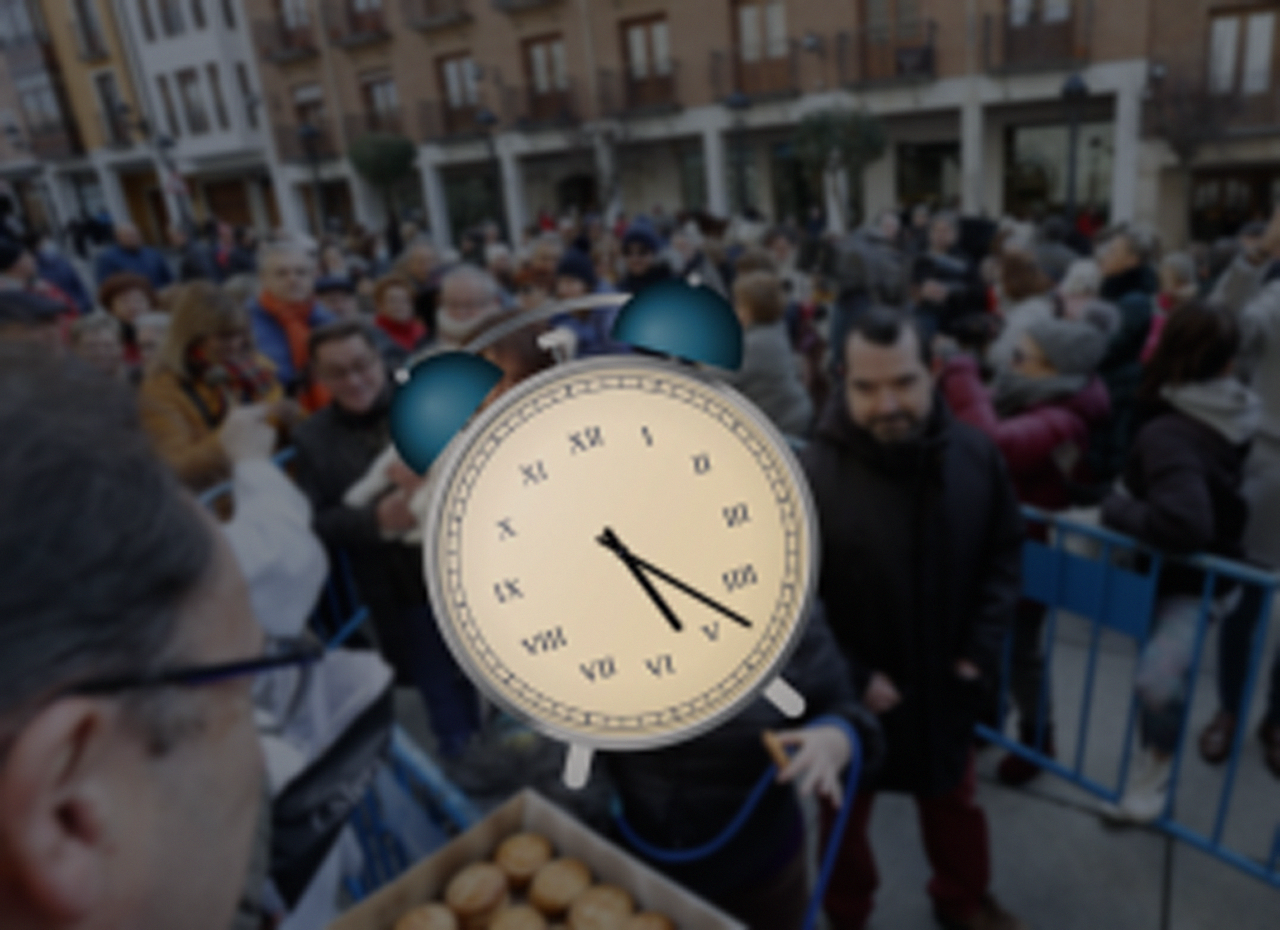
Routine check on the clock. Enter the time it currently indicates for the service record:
5:23
